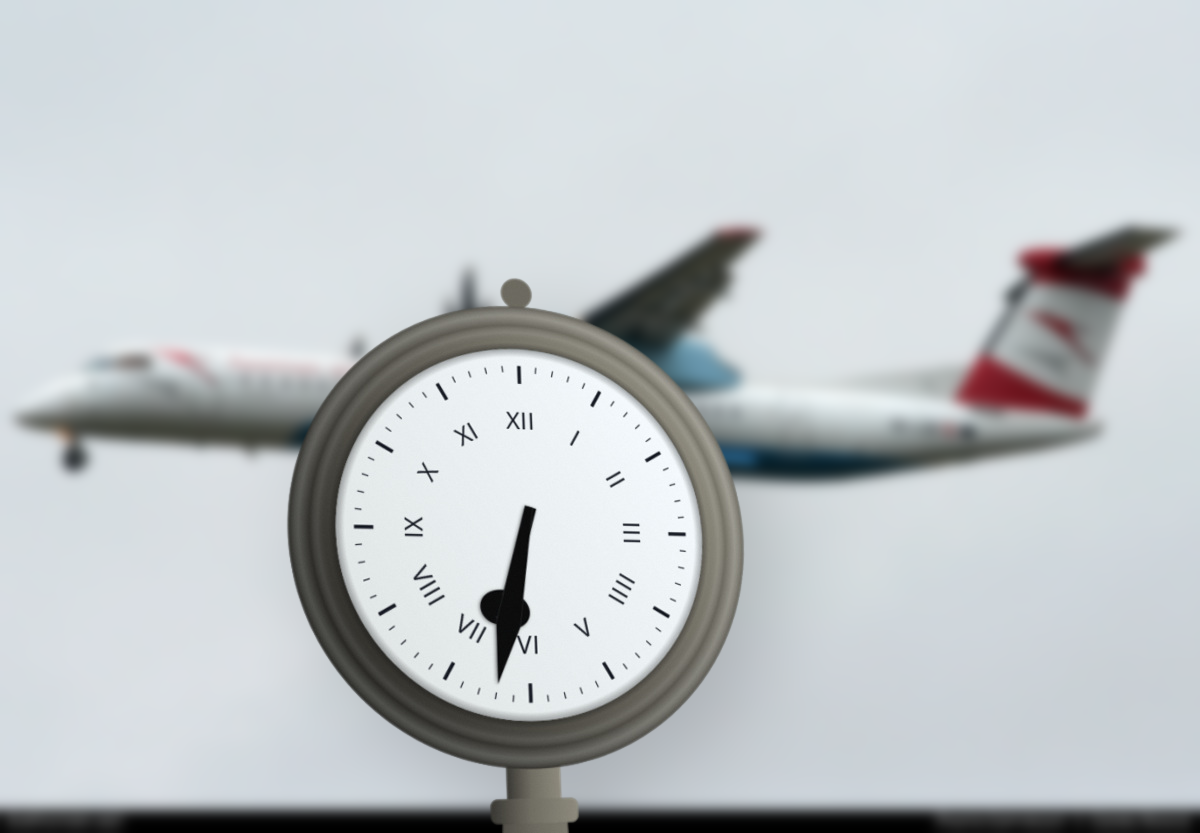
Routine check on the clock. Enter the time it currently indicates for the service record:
6:32
